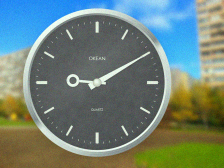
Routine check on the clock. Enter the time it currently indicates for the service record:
9:10
